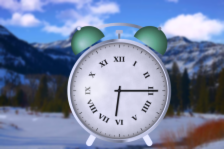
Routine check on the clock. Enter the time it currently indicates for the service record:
6:15
